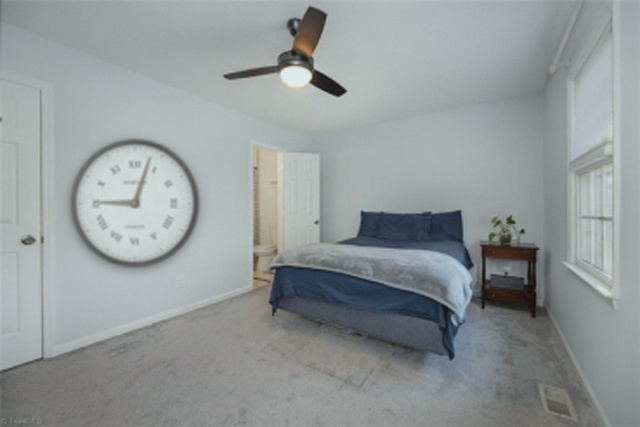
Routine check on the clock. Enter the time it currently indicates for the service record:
9:03
